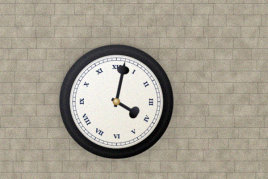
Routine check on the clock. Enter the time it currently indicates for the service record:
4:02
